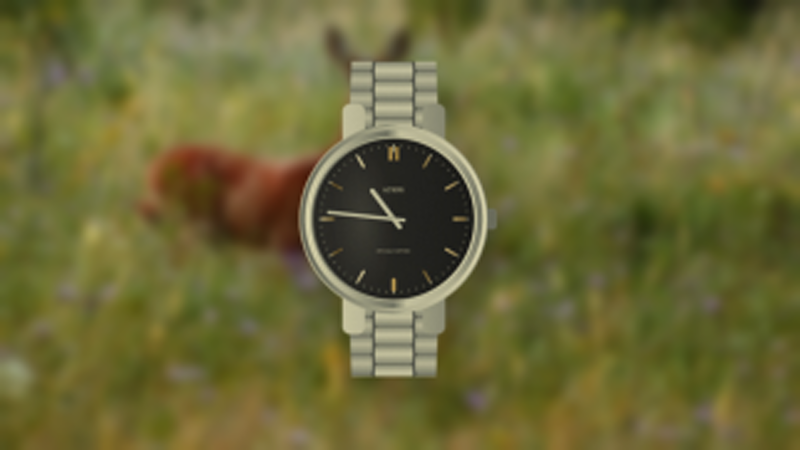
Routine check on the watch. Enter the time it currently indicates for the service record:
10:46
